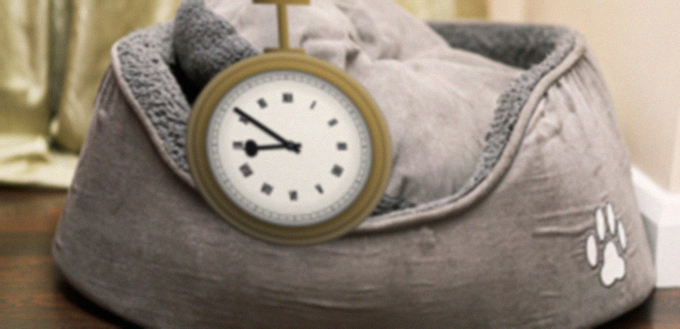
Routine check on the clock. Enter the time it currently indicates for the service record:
8:51
